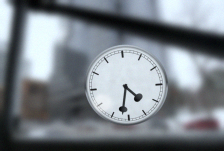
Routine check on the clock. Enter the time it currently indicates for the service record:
4:32
